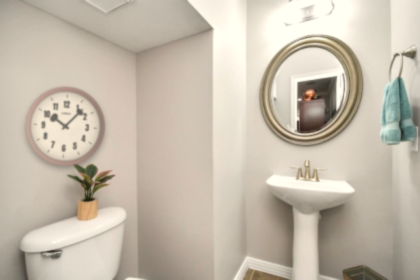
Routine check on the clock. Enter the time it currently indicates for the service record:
10:07
